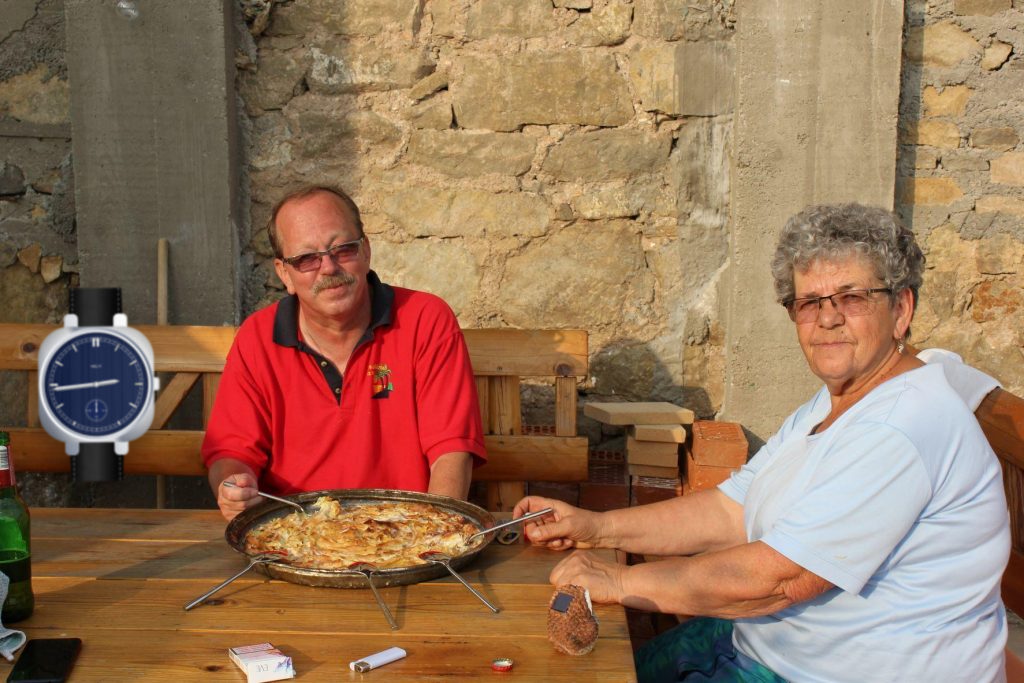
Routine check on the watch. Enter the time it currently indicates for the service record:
2:44
